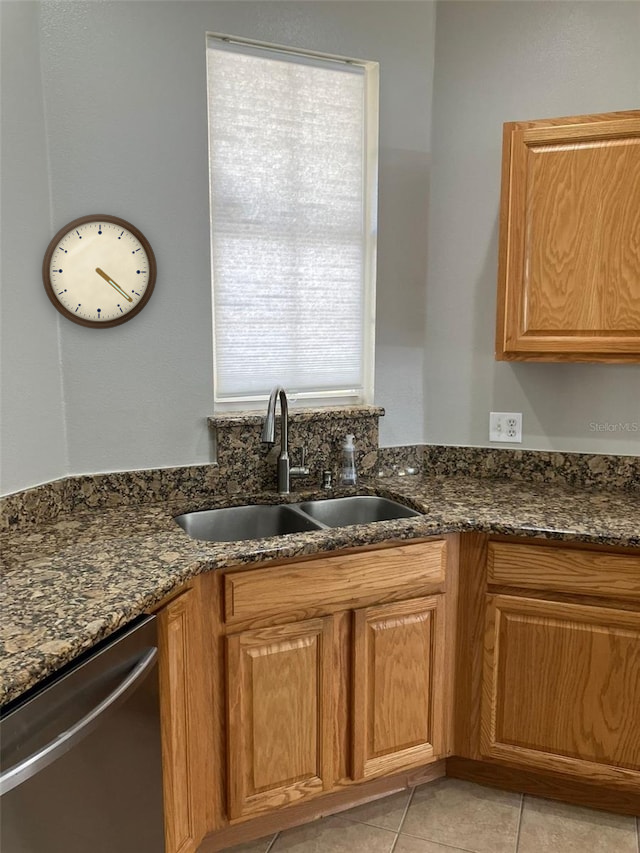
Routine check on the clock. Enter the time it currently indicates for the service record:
4:22
